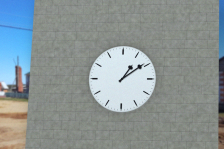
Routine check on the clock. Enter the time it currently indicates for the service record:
1:09
